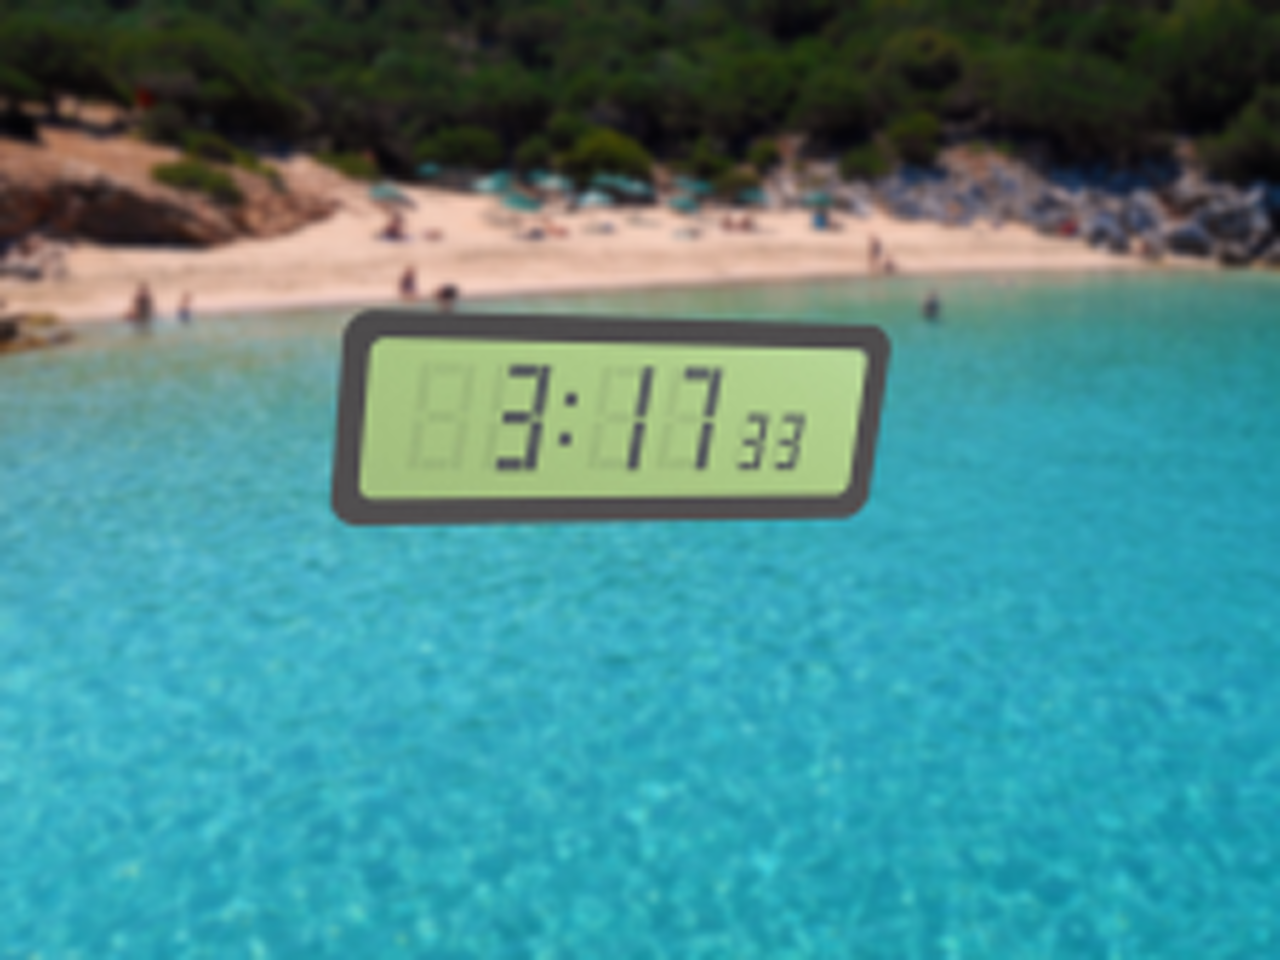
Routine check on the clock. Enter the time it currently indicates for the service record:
3:17:33
